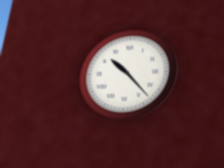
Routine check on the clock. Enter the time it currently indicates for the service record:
10:23
